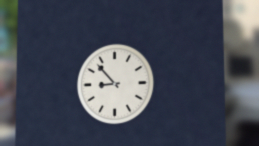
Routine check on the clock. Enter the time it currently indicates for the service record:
8:53
